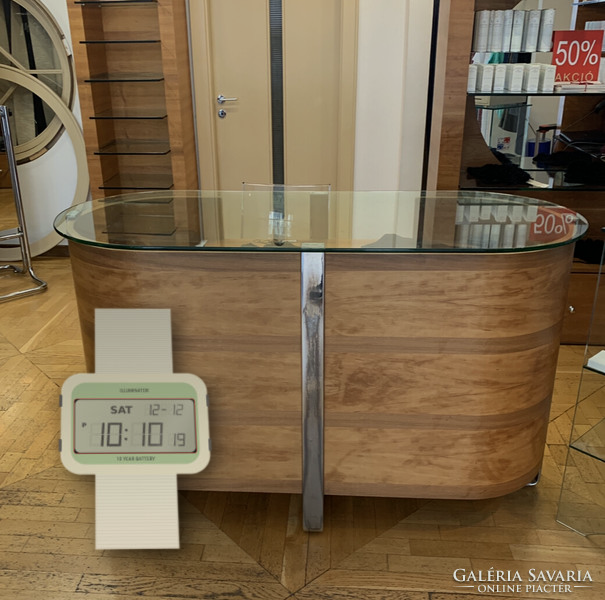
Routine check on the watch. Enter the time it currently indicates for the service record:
10:10:19
